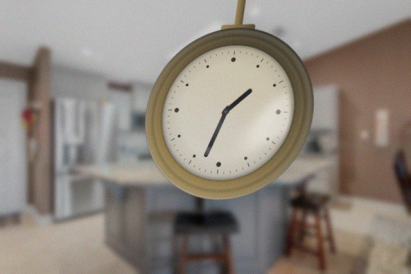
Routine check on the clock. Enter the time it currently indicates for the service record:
1:33
